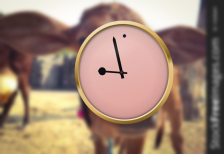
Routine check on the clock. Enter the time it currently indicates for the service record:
8:57
